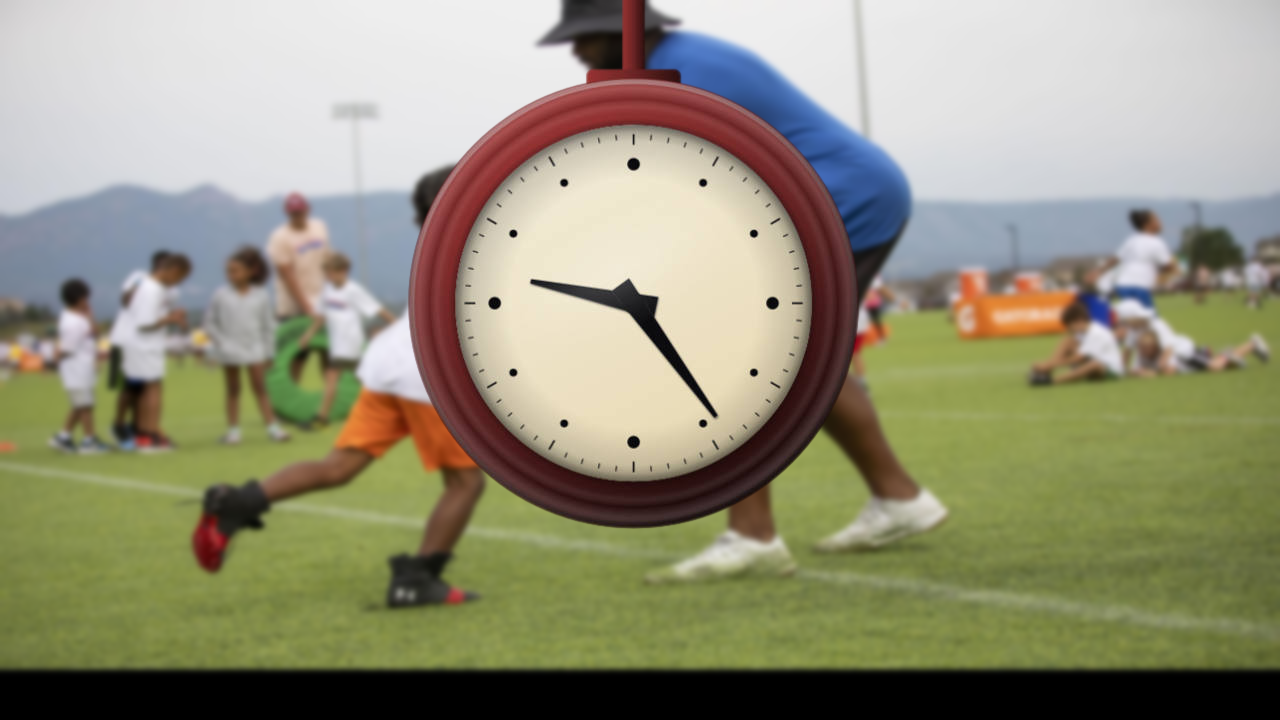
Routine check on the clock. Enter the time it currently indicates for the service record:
9:24
